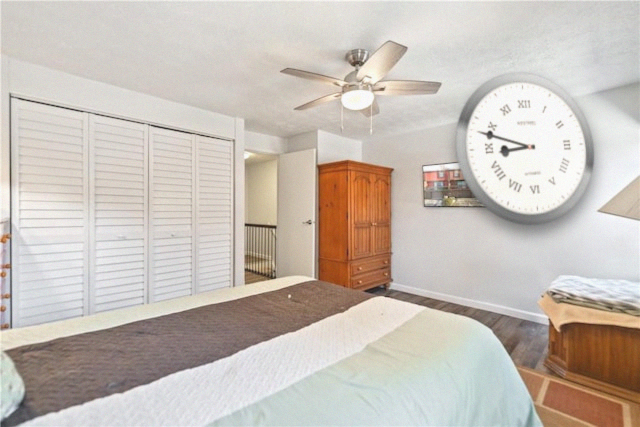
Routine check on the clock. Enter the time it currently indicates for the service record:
8:48
